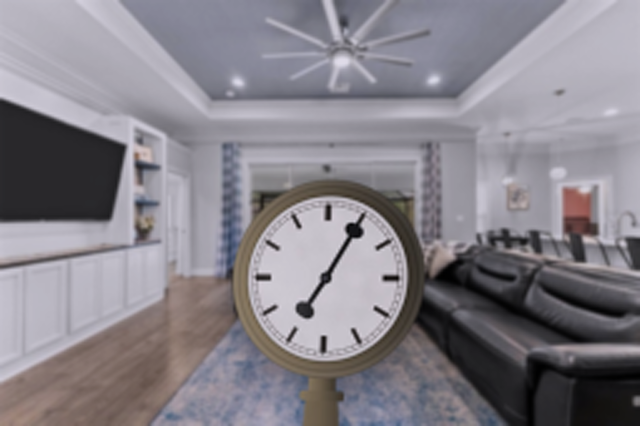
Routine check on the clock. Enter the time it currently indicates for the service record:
7:05
